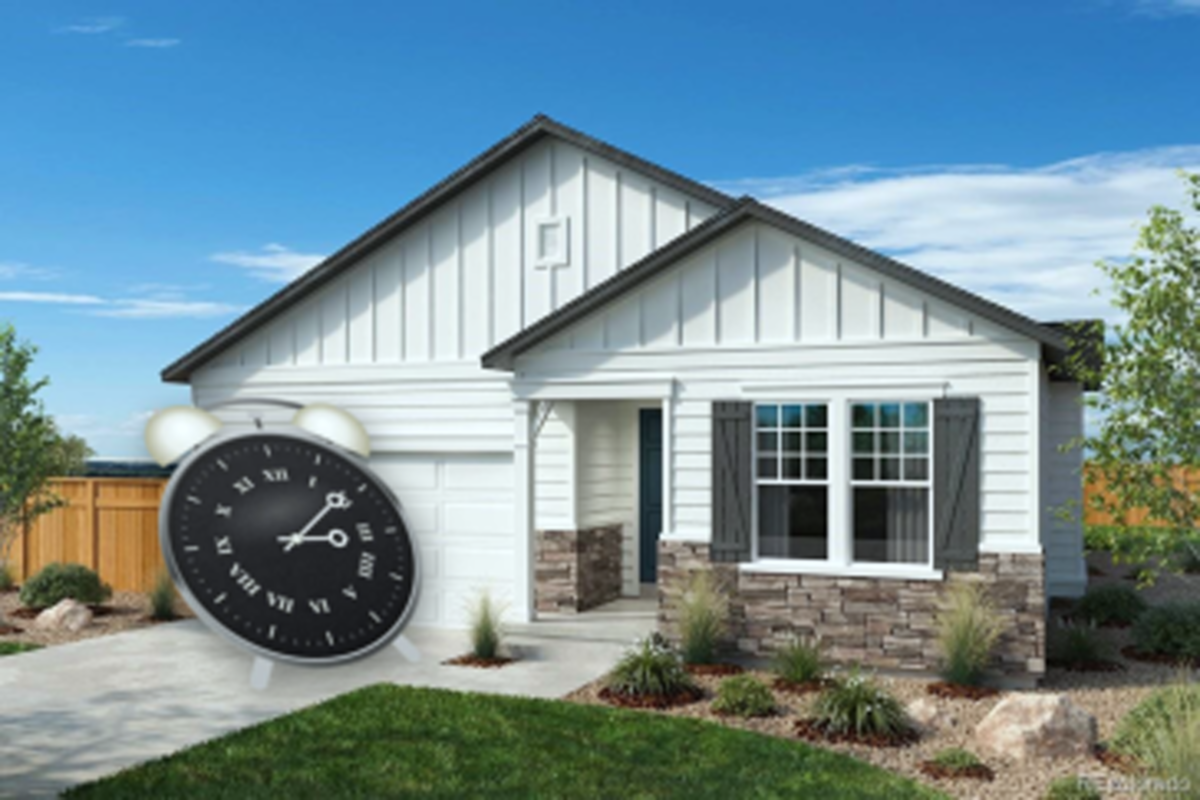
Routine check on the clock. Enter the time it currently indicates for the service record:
3:09
